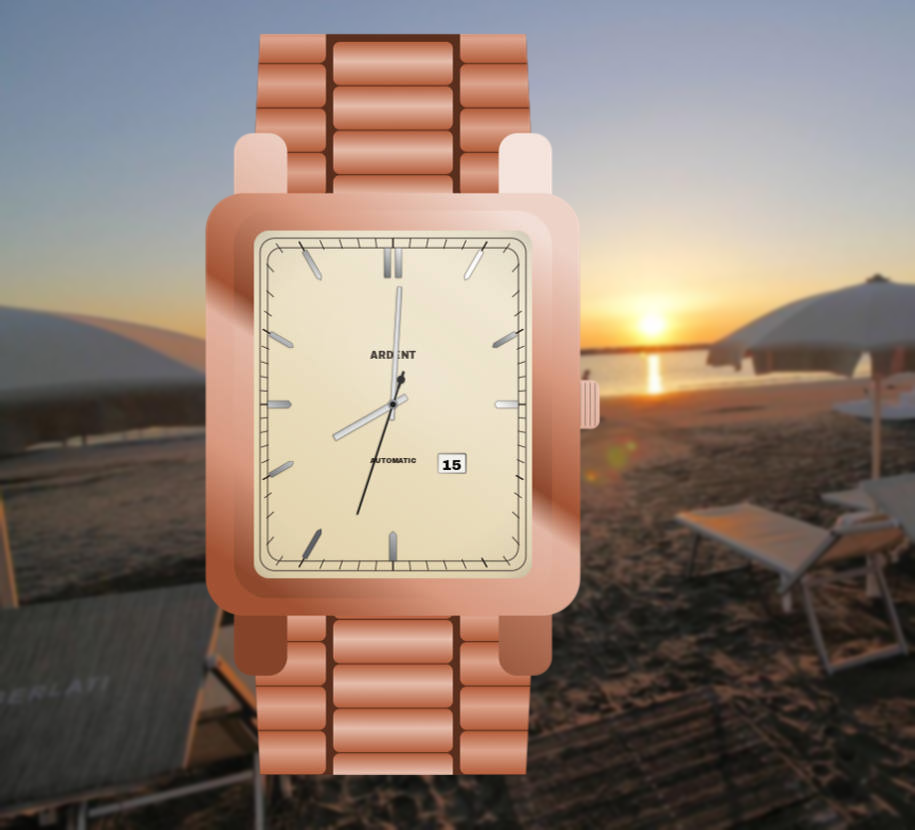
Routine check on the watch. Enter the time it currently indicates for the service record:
8:00:33
